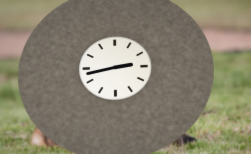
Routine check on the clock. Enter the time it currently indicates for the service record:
2:43
